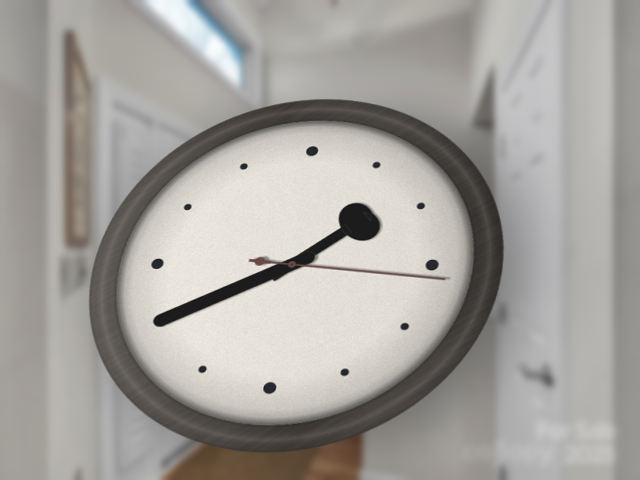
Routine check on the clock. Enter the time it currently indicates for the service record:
1:40:16
